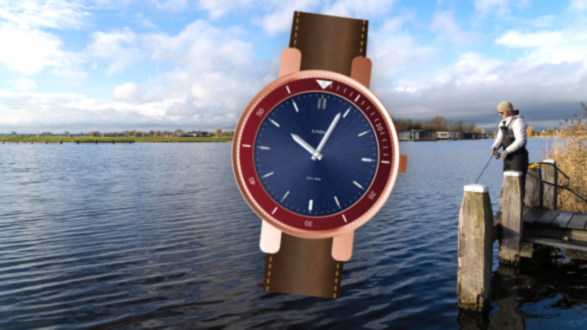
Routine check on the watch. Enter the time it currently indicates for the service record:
10:04
